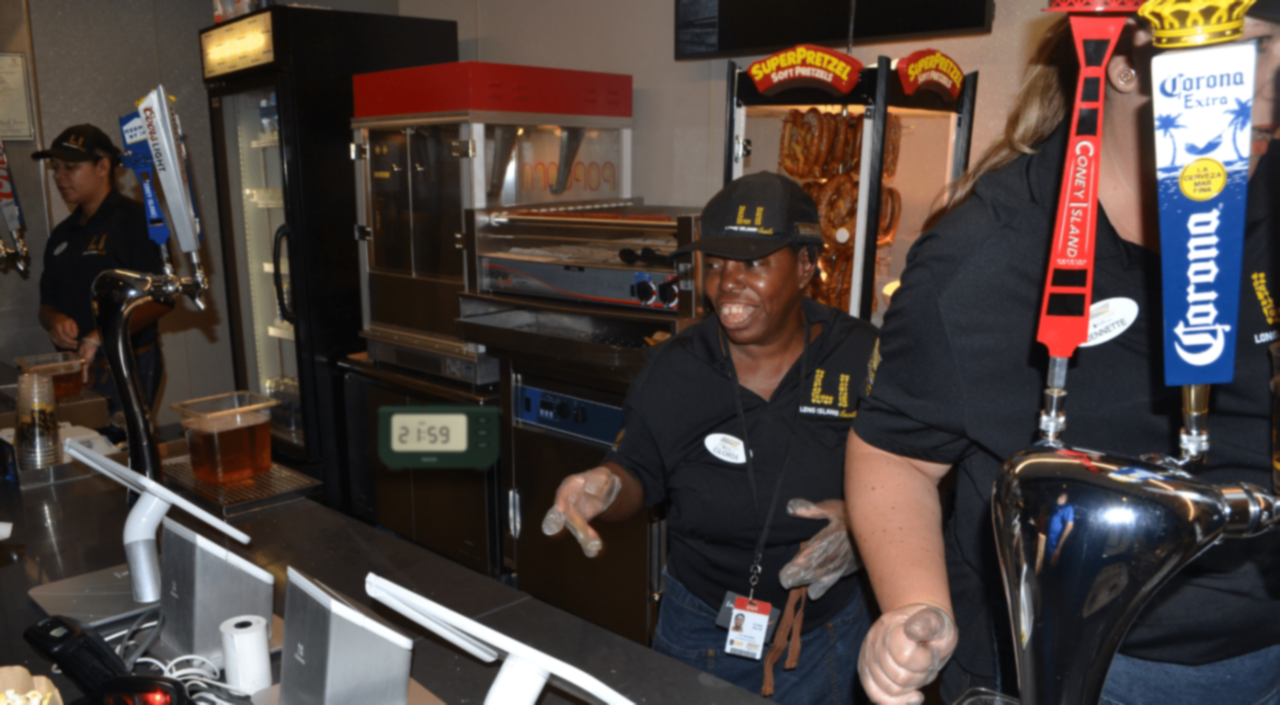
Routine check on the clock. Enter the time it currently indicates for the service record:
21:59
